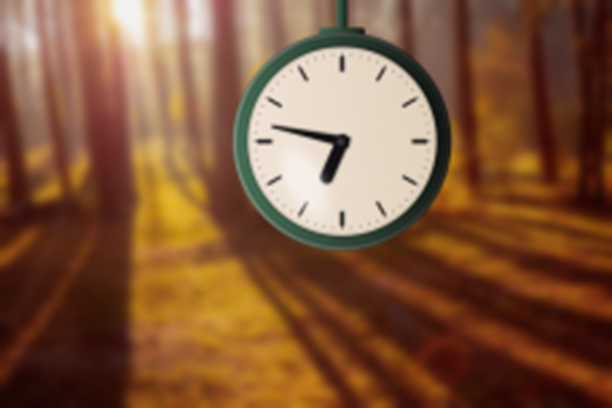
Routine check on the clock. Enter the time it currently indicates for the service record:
6:47
